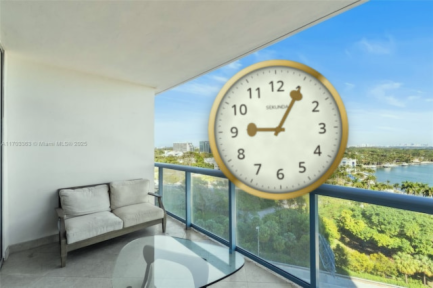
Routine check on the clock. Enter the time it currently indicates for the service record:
9:05
